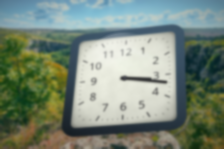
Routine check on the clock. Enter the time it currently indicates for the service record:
3:17
